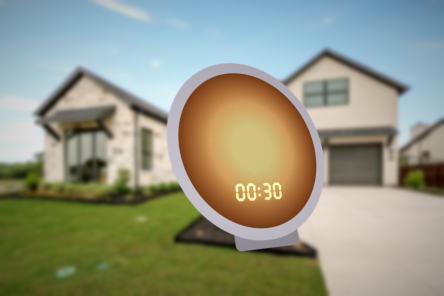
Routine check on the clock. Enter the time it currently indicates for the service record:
0:30
